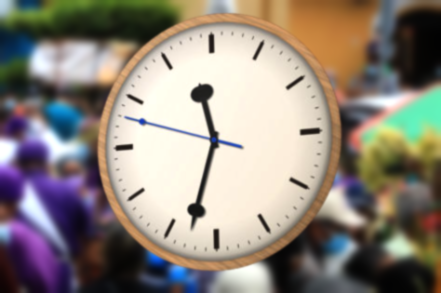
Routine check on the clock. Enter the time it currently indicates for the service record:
11:32:48
